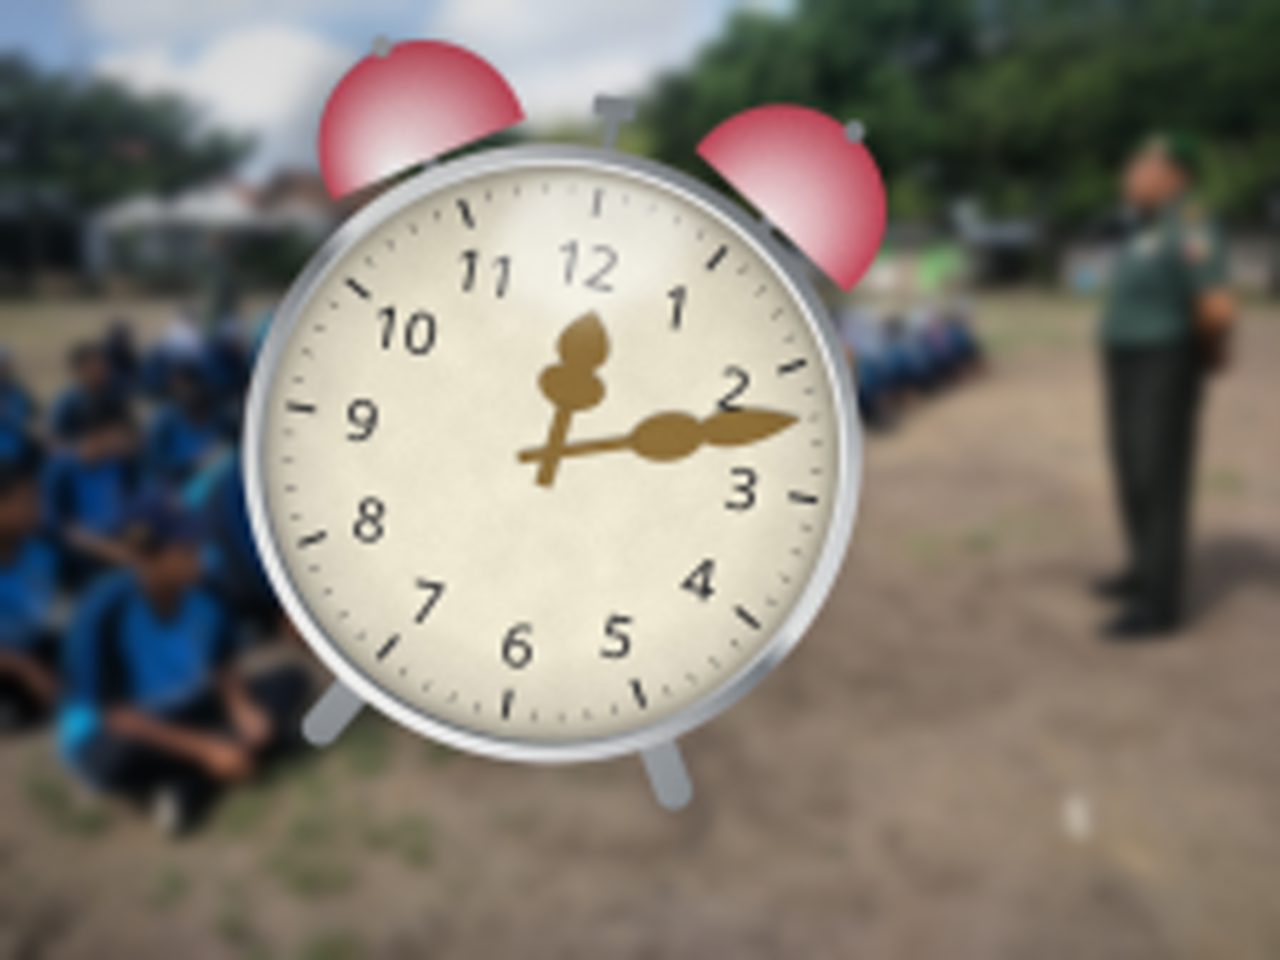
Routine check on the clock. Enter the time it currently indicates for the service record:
12:12
